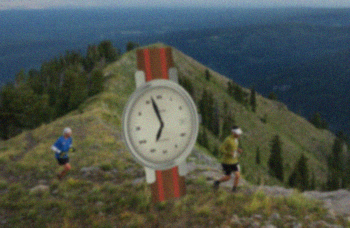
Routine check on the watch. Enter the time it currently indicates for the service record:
6:57
